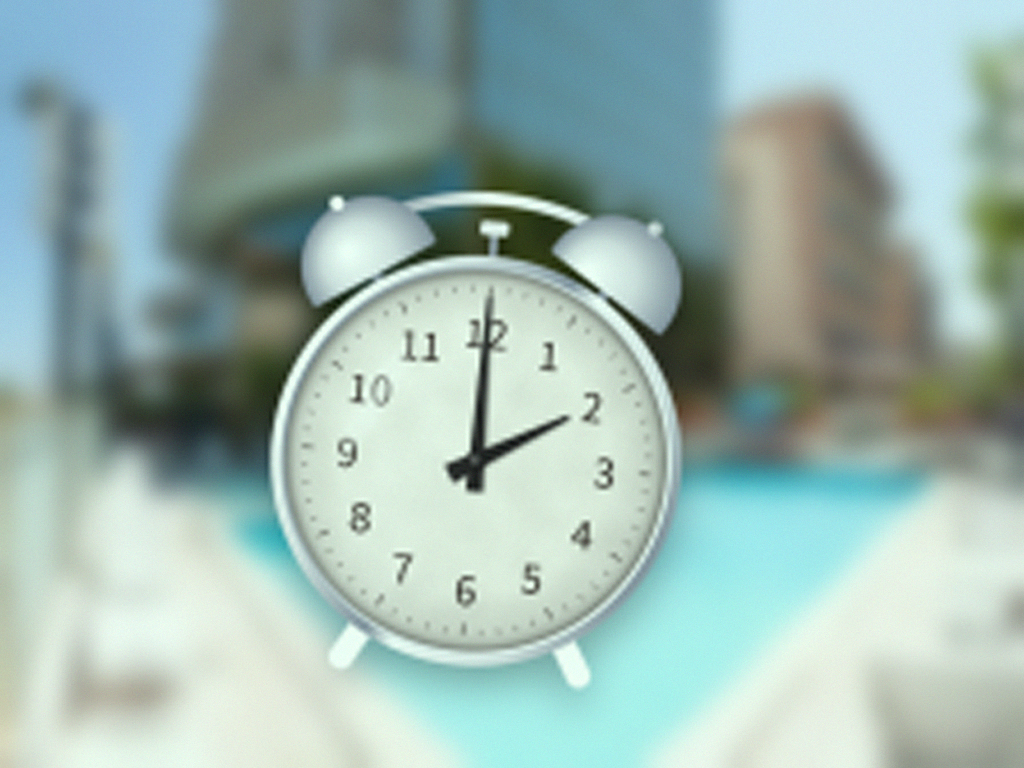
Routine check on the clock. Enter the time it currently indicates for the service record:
2:00
